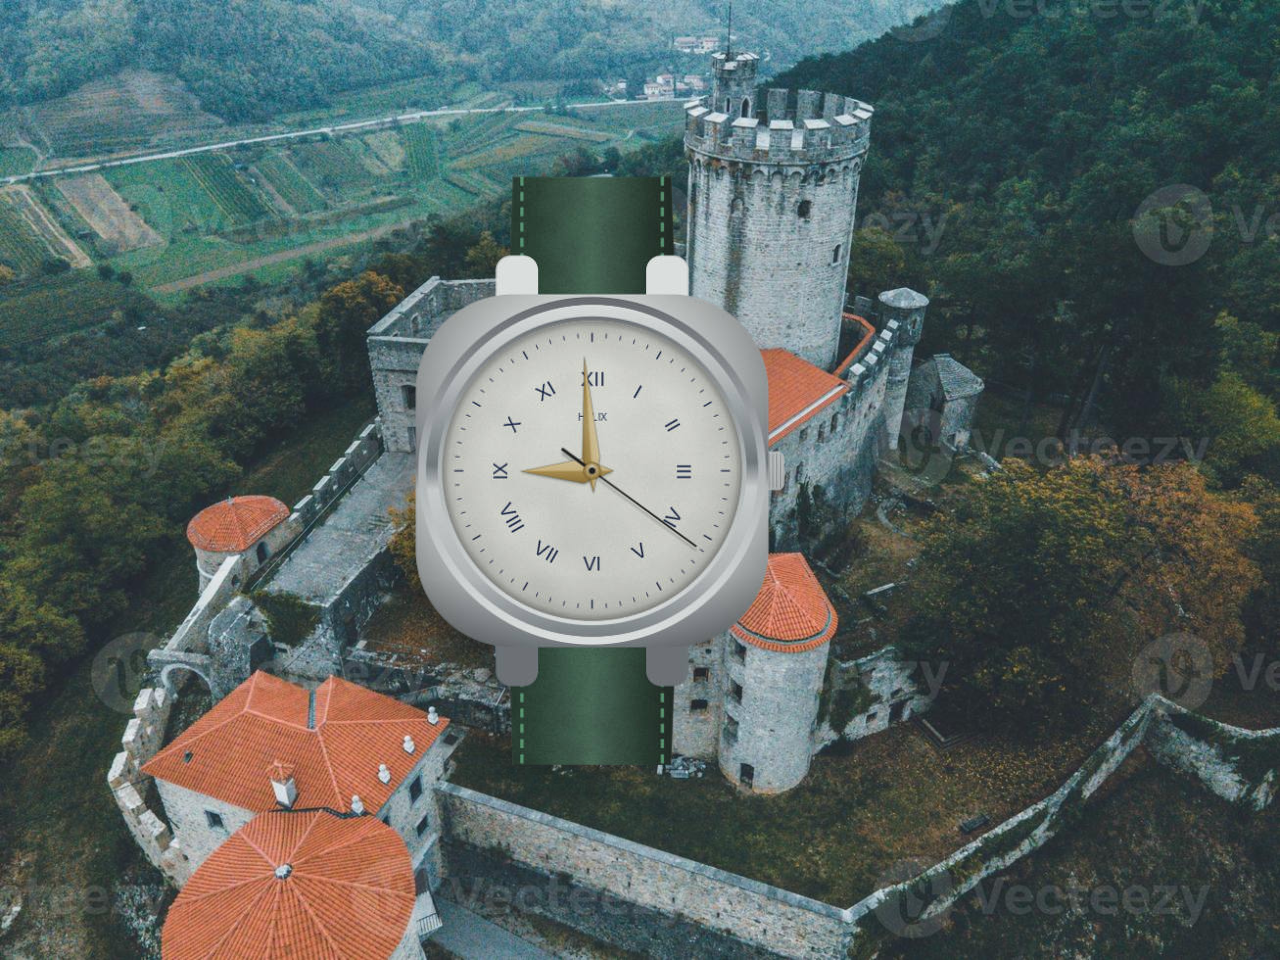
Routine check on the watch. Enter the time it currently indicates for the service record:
8:59:21
